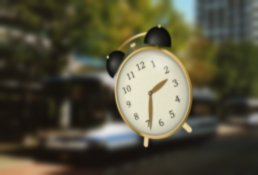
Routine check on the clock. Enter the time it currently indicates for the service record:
2:34
